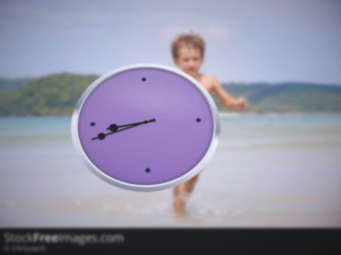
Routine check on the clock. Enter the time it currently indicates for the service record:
8:42
